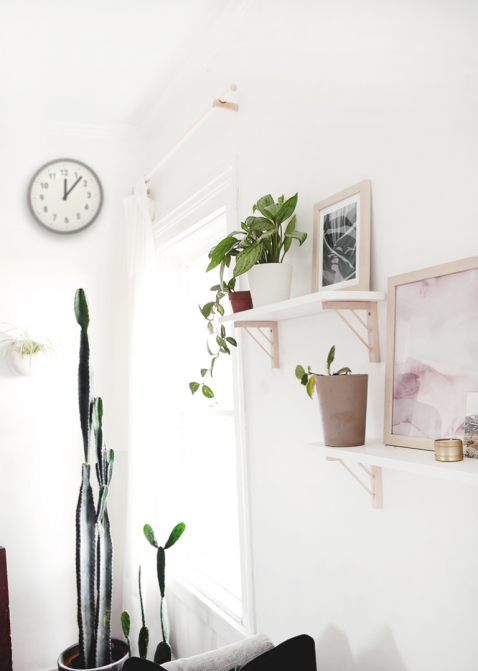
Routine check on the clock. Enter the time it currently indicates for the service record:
12:07
